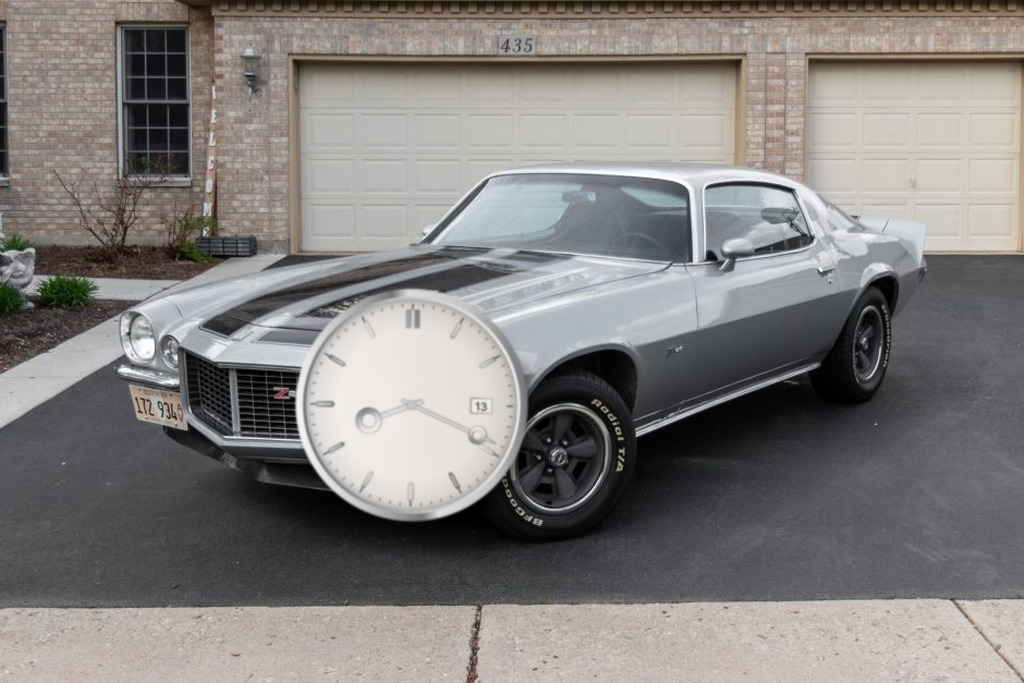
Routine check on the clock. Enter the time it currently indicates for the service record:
8:19
